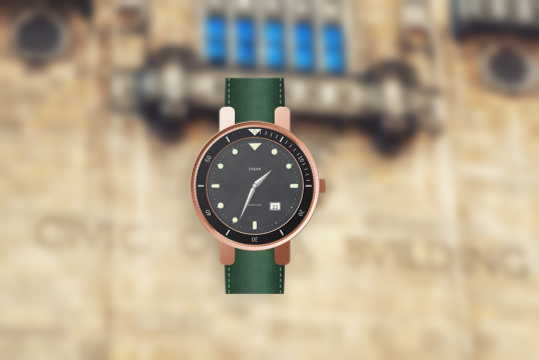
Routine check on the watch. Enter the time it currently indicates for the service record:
1:34
